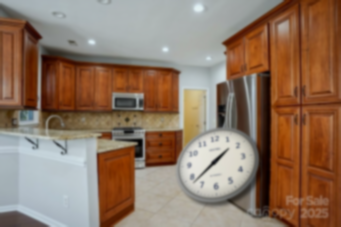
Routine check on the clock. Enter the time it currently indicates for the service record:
1:38
